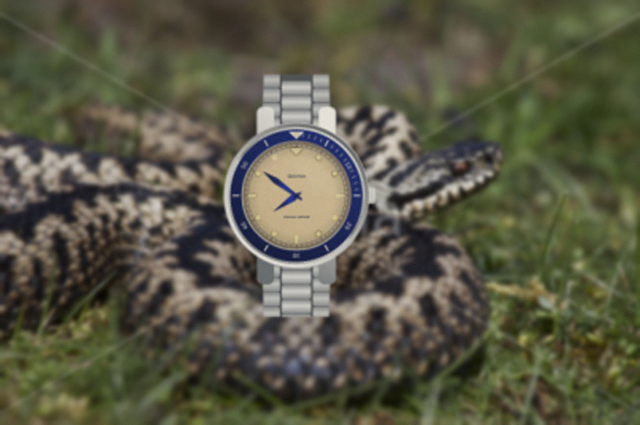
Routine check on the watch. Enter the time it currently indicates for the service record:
7:51
